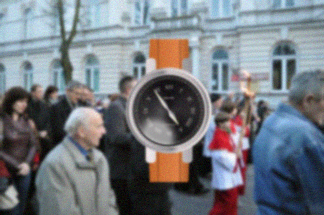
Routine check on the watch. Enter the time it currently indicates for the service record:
4:54
